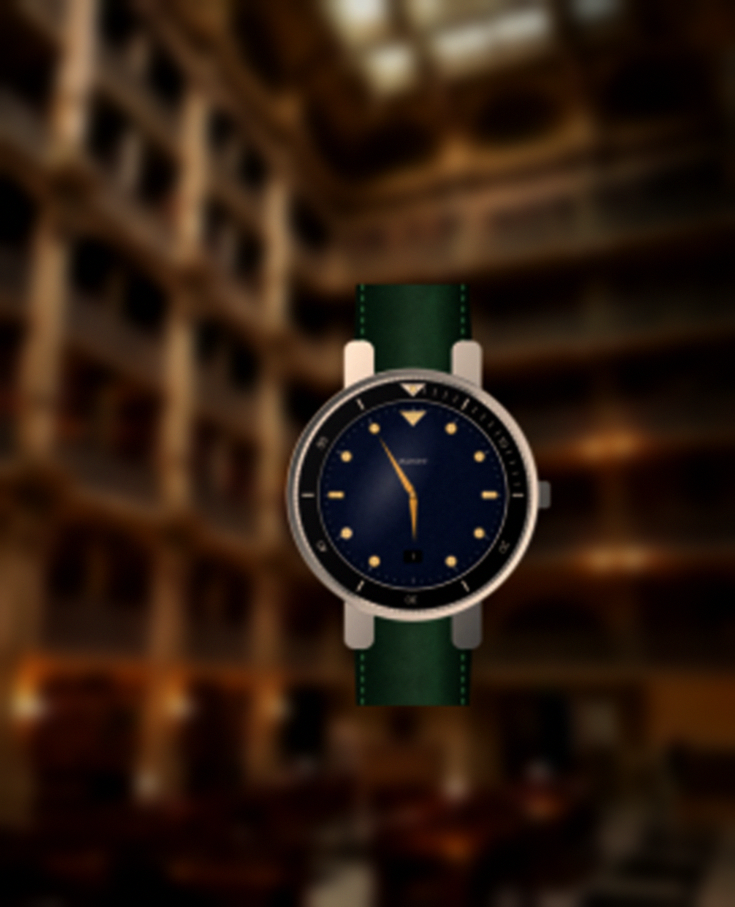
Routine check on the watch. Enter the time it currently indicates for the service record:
5:55
